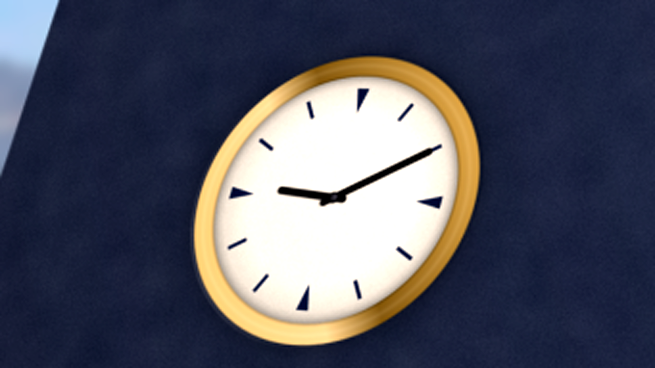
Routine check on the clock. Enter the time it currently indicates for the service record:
9:10
